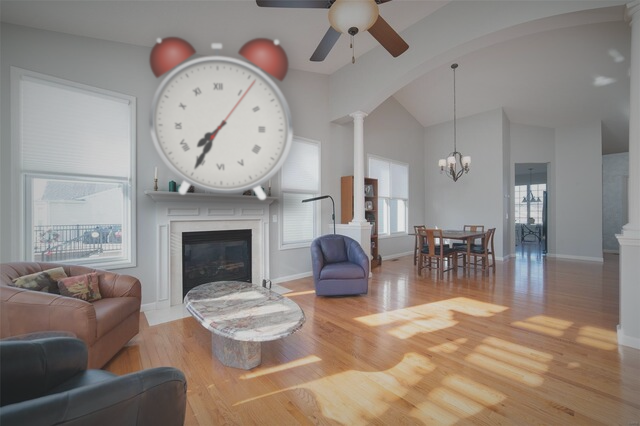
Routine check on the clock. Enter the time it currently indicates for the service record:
7:35:06
